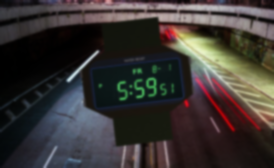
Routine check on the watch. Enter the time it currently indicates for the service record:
5:59:51
